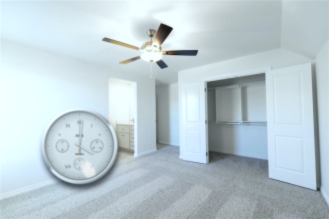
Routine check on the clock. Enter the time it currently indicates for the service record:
4:01
